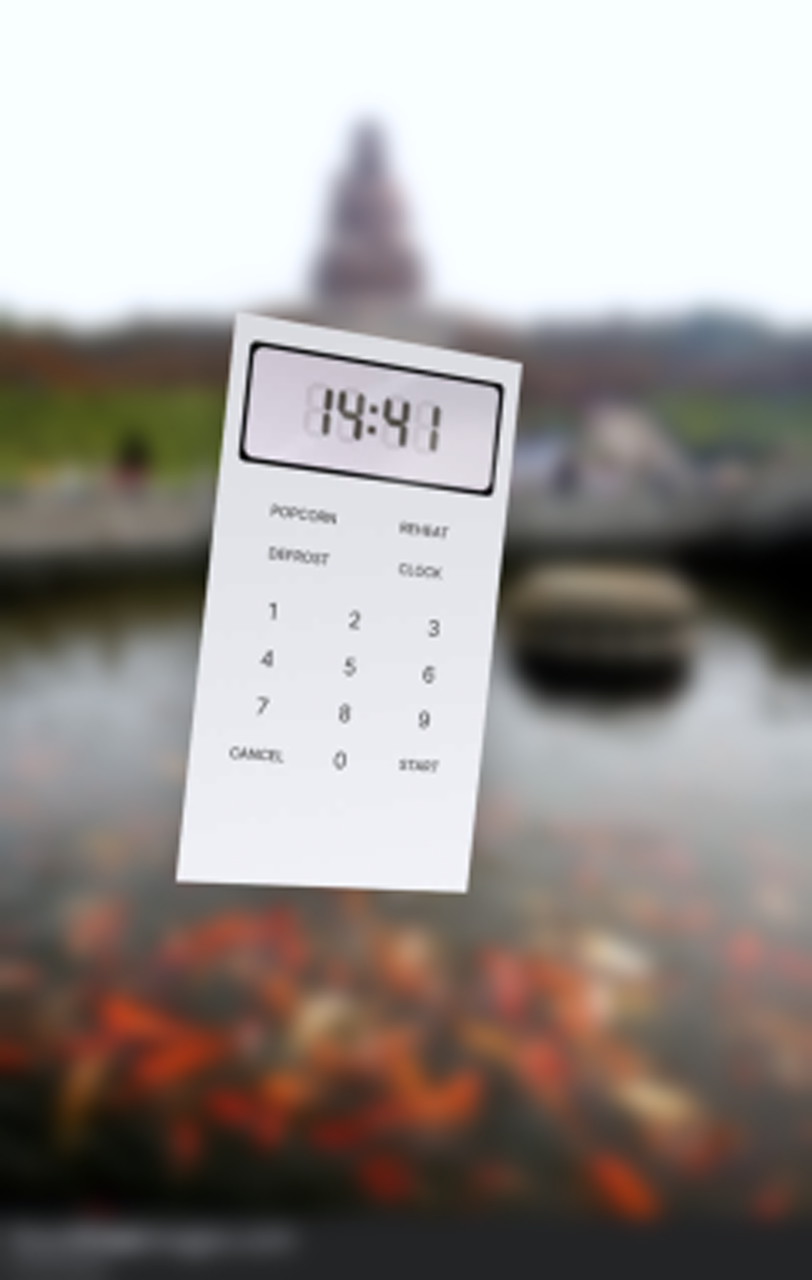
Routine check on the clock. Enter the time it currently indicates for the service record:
14:41
